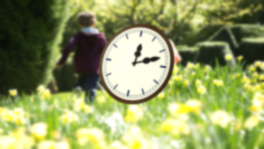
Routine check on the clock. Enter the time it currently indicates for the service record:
12:12
